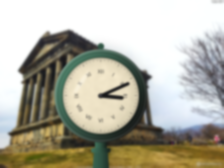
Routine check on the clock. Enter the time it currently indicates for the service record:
3:11
